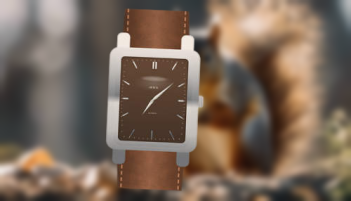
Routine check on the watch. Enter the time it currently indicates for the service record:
7:08
